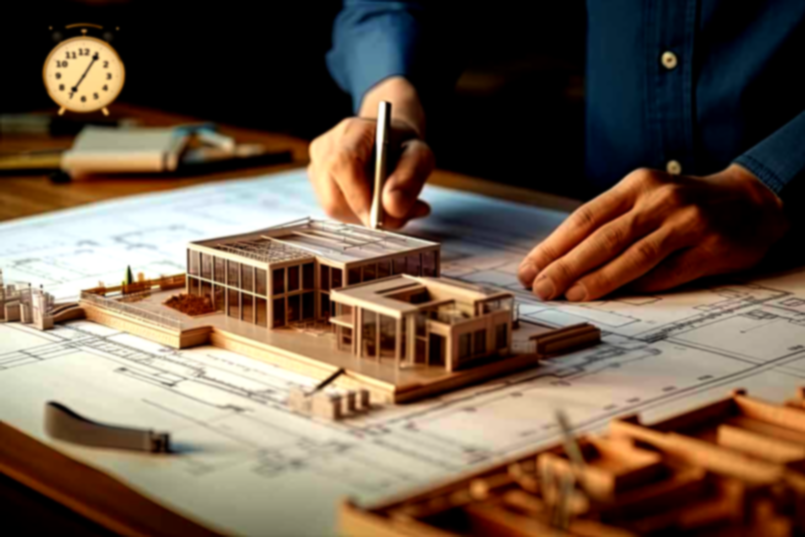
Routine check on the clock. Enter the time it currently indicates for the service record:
7:05
